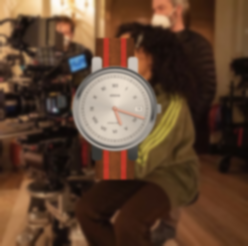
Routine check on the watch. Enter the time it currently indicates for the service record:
5:18
